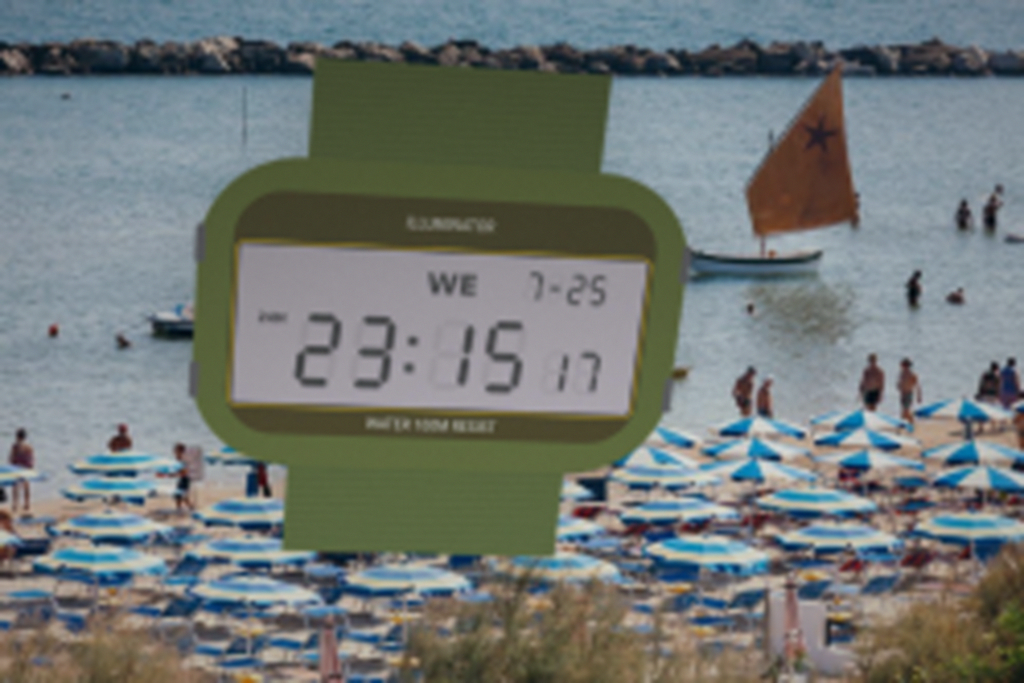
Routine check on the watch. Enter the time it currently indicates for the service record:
23:15:17
